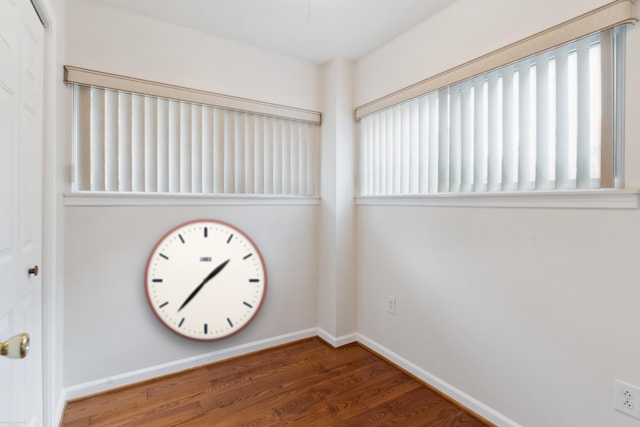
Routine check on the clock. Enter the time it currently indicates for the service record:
1:37
